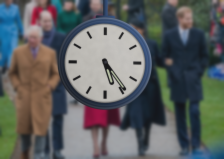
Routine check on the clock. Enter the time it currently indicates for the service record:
5:24
